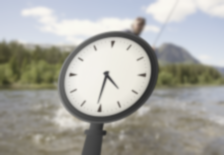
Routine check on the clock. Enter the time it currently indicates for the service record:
4:31
